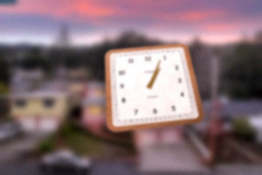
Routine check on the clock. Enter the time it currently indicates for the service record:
1:04
